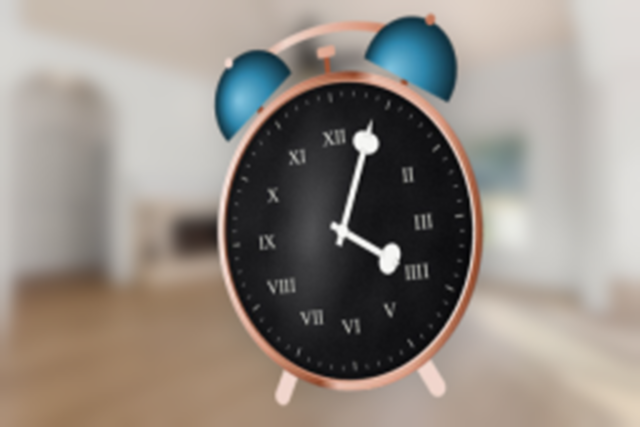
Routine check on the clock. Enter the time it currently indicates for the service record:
4:04
